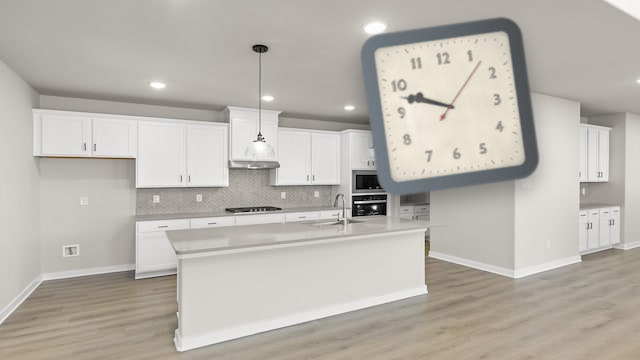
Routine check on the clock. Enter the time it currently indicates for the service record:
9:48:07
